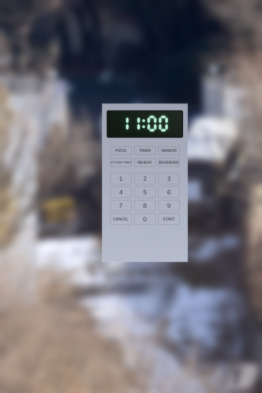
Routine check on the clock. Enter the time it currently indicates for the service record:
11:00
